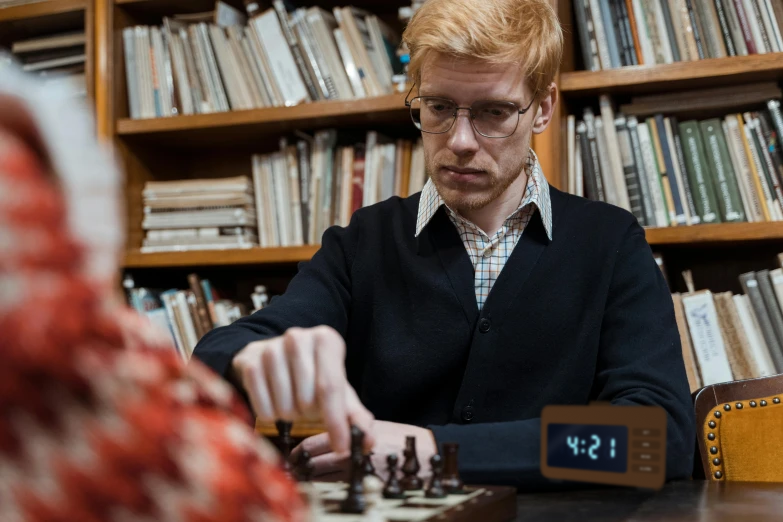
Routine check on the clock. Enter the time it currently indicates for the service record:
4:21
